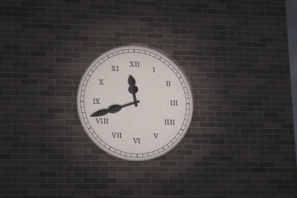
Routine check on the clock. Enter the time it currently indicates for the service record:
11:42
